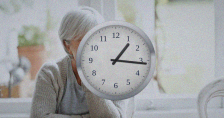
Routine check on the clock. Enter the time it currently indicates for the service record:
1:16
